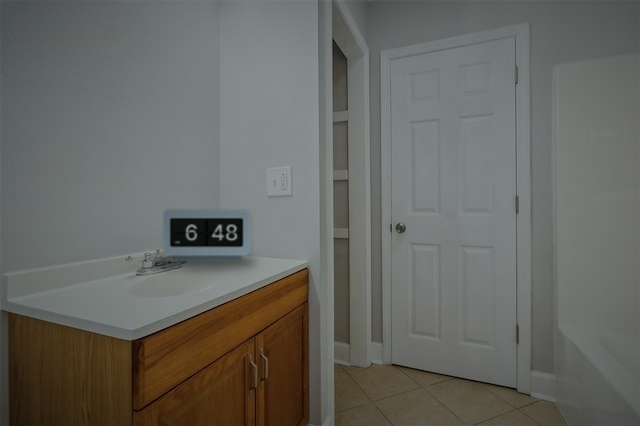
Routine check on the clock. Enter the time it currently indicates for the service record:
6:48
